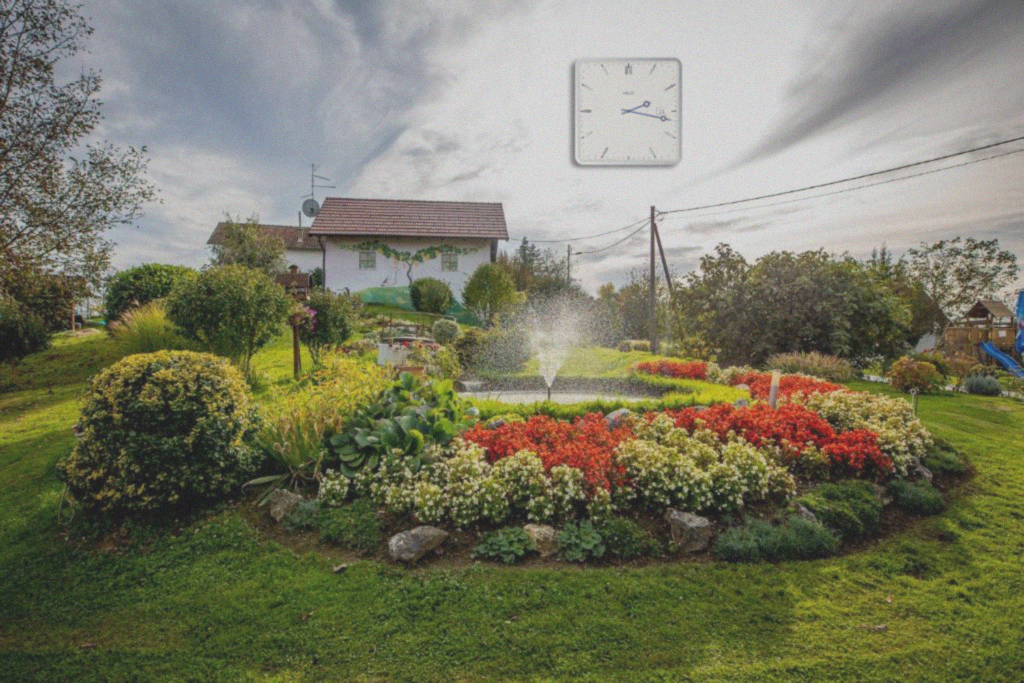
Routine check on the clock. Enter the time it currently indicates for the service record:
2:17
